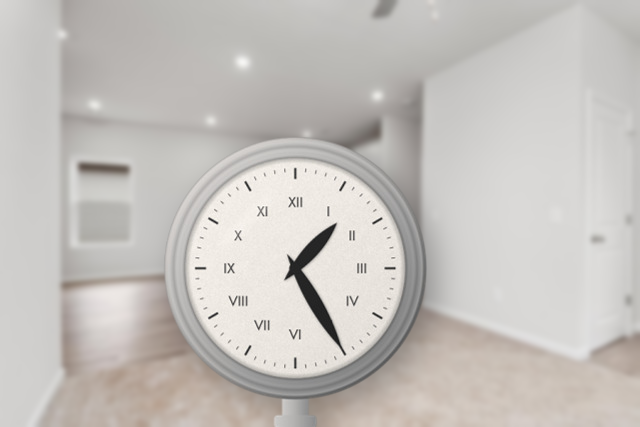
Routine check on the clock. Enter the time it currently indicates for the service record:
1:25
